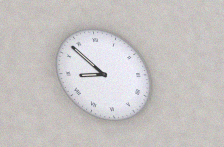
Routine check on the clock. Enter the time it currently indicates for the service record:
8:53
